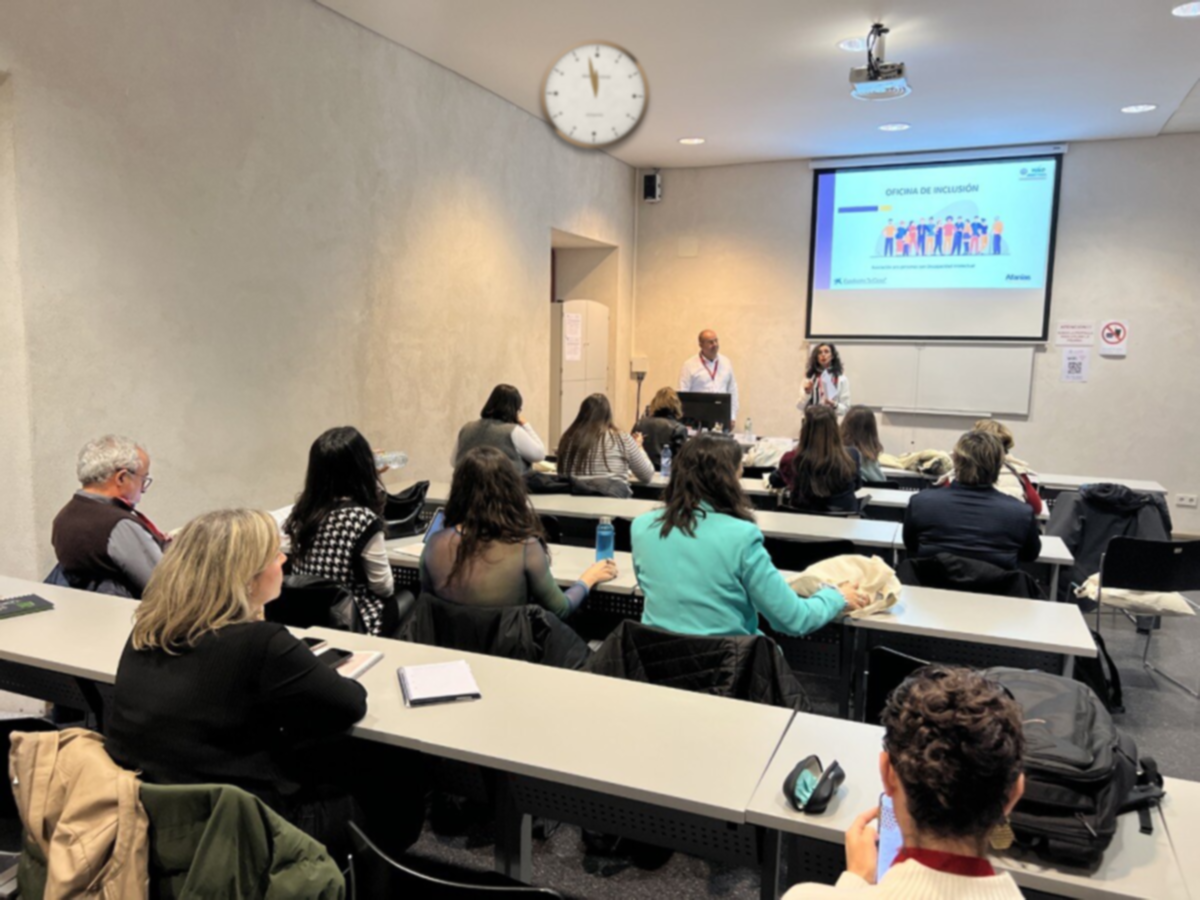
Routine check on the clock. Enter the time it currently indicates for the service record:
11:58
